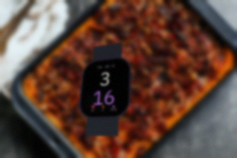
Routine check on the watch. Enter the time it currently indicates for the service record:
3:16
